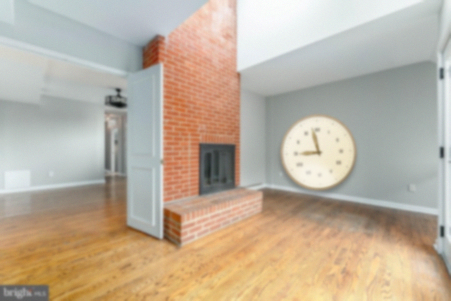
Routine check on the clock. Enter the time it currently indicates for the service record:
8:58
